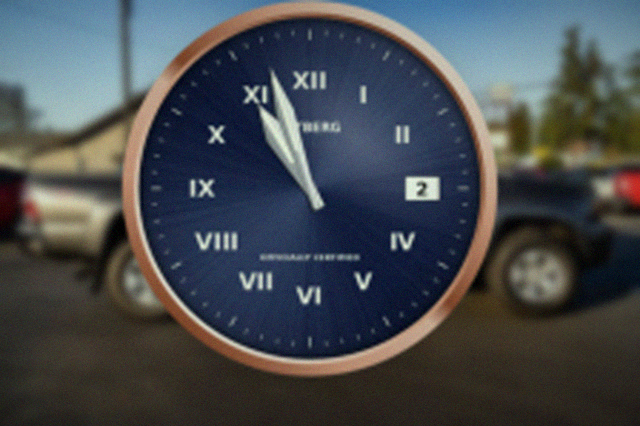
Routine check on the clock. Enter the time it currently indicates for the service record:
10:57
